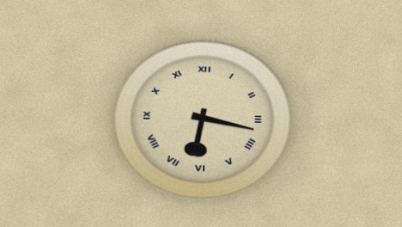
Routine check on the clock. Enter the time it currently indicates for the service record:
6:17
